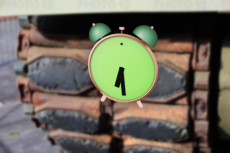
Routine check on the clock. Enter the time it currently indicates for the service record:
6:29
